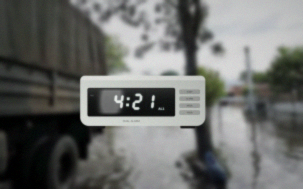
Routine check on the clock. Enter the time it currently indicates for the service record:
4:21
